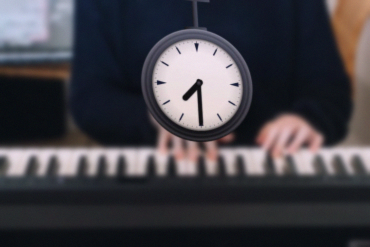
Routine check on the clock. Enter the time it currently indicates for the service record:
7:30
